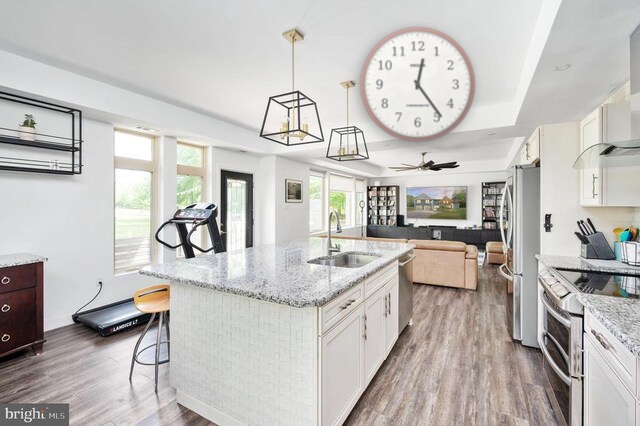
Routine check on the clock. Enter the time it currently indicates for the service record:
12:24
